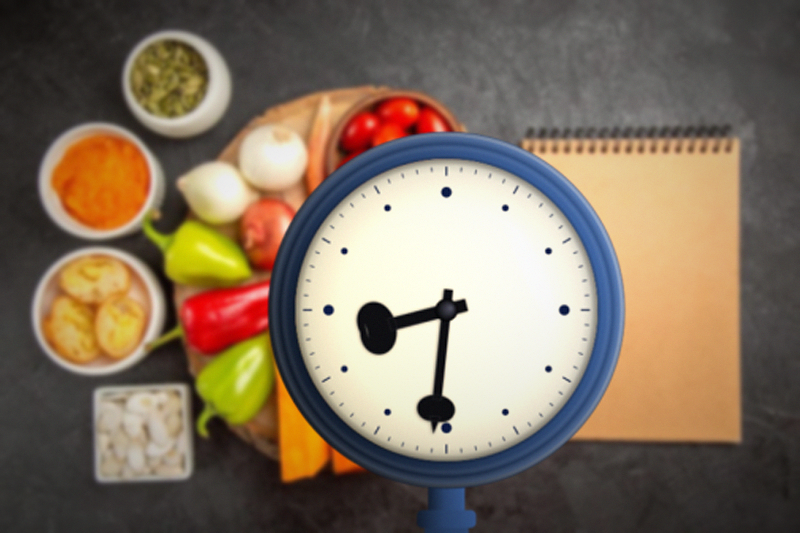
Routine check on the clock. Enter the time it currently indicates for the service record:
8:31
